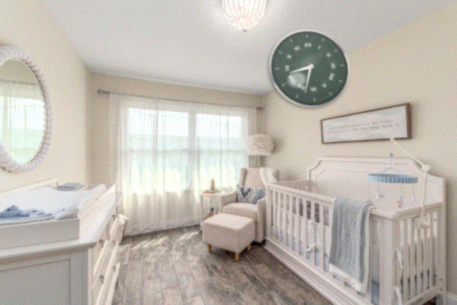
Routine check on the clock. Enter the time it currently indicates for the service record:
8:33
